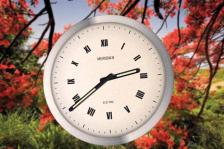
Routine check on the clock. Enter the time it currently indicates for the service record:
2:39
